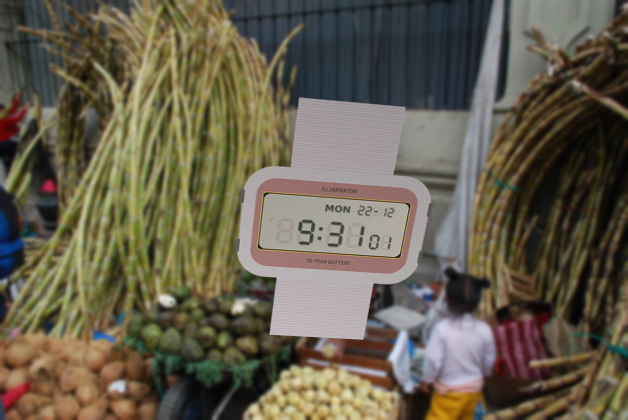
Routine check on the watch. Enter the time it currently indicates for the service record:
9:31:01
